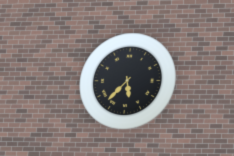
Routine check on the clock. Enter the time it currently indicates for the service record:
5:37
